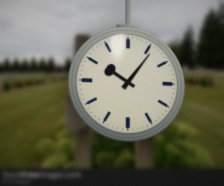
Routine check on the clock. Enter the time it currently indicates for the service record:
10:06
